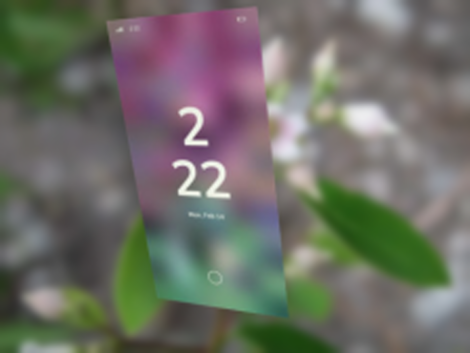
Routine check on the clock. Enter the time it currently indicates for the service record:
2:22
